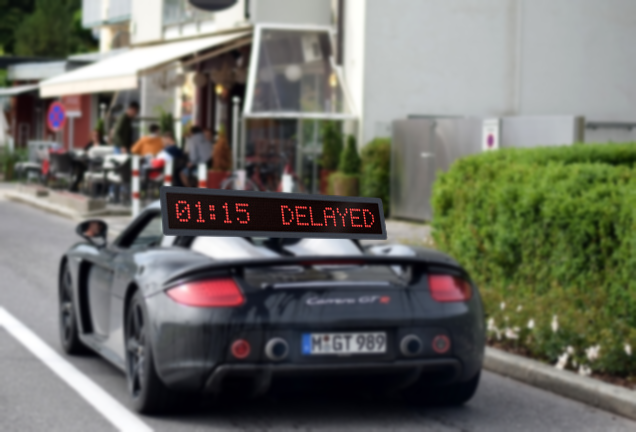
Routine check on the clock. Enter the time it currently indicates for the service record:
1:15
